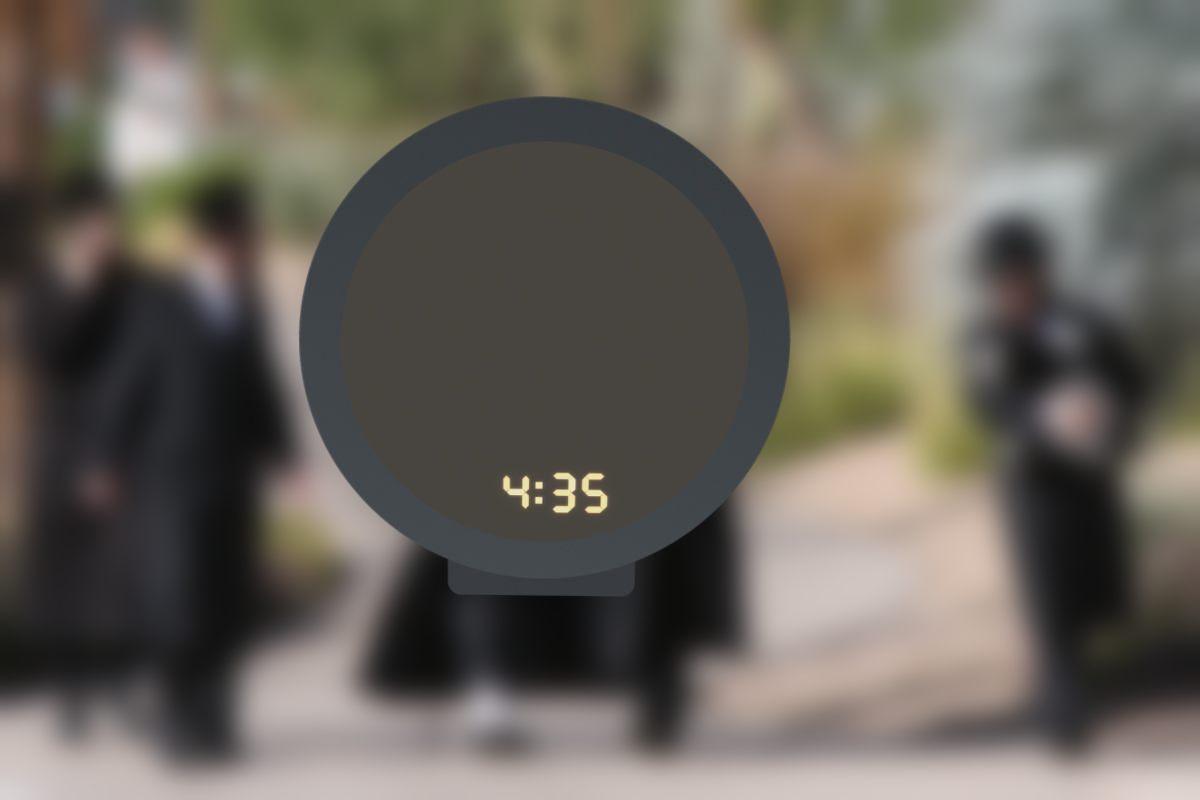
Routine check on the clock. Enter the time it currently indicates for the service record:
4:35
